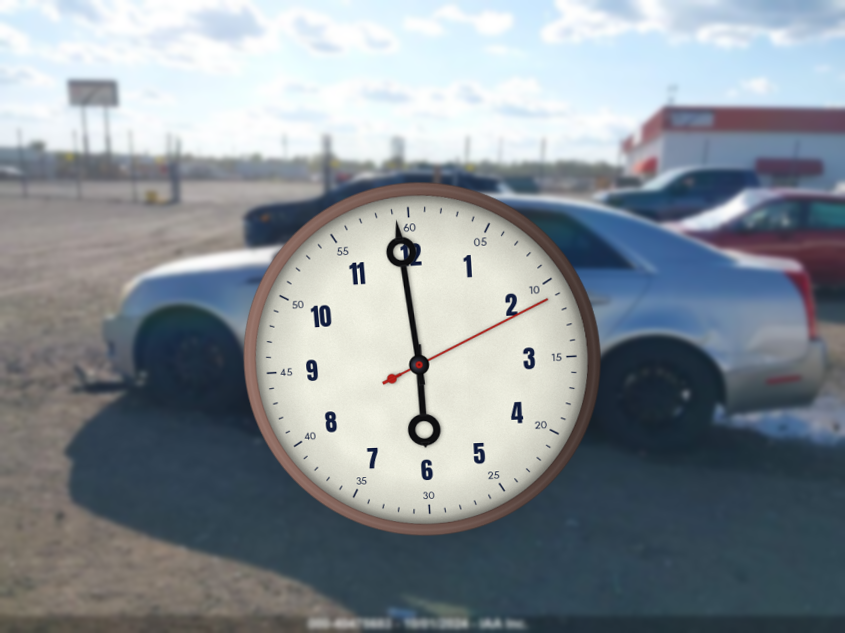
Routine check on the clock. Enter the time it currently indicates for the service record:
5:59:11
